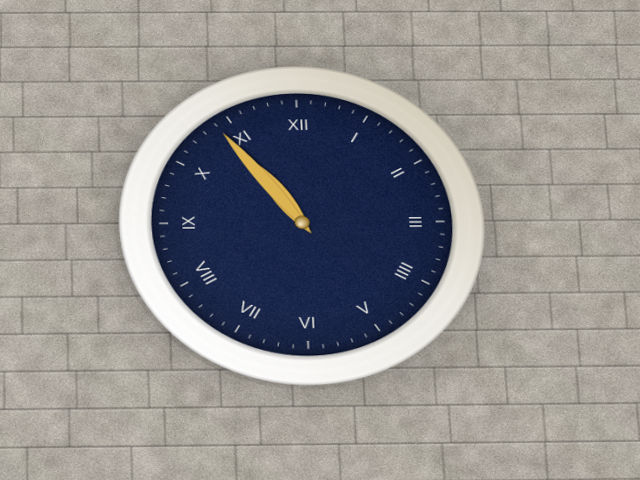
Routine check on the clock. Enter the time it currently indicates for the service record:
10:54
